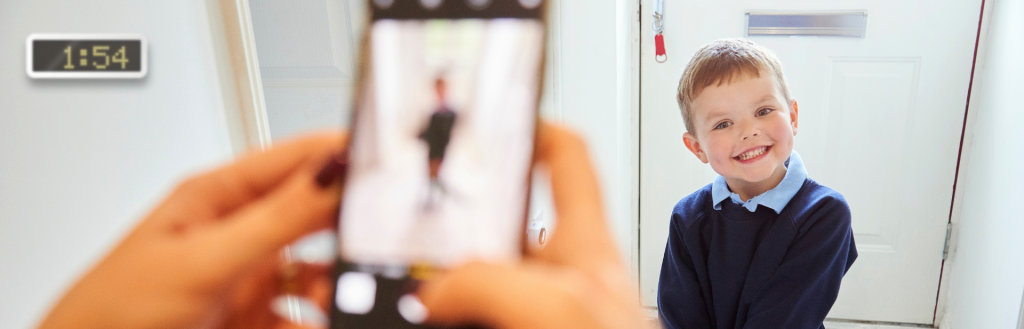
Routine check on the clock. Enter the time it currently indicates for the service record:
1:54
